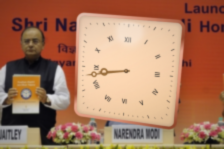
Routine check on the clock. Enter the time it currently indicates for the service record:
8:43
